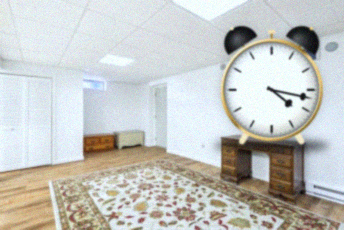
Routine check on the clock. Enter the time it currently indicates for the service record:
4:17
